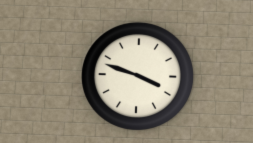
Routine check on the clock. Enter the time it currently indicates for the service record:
3:48
